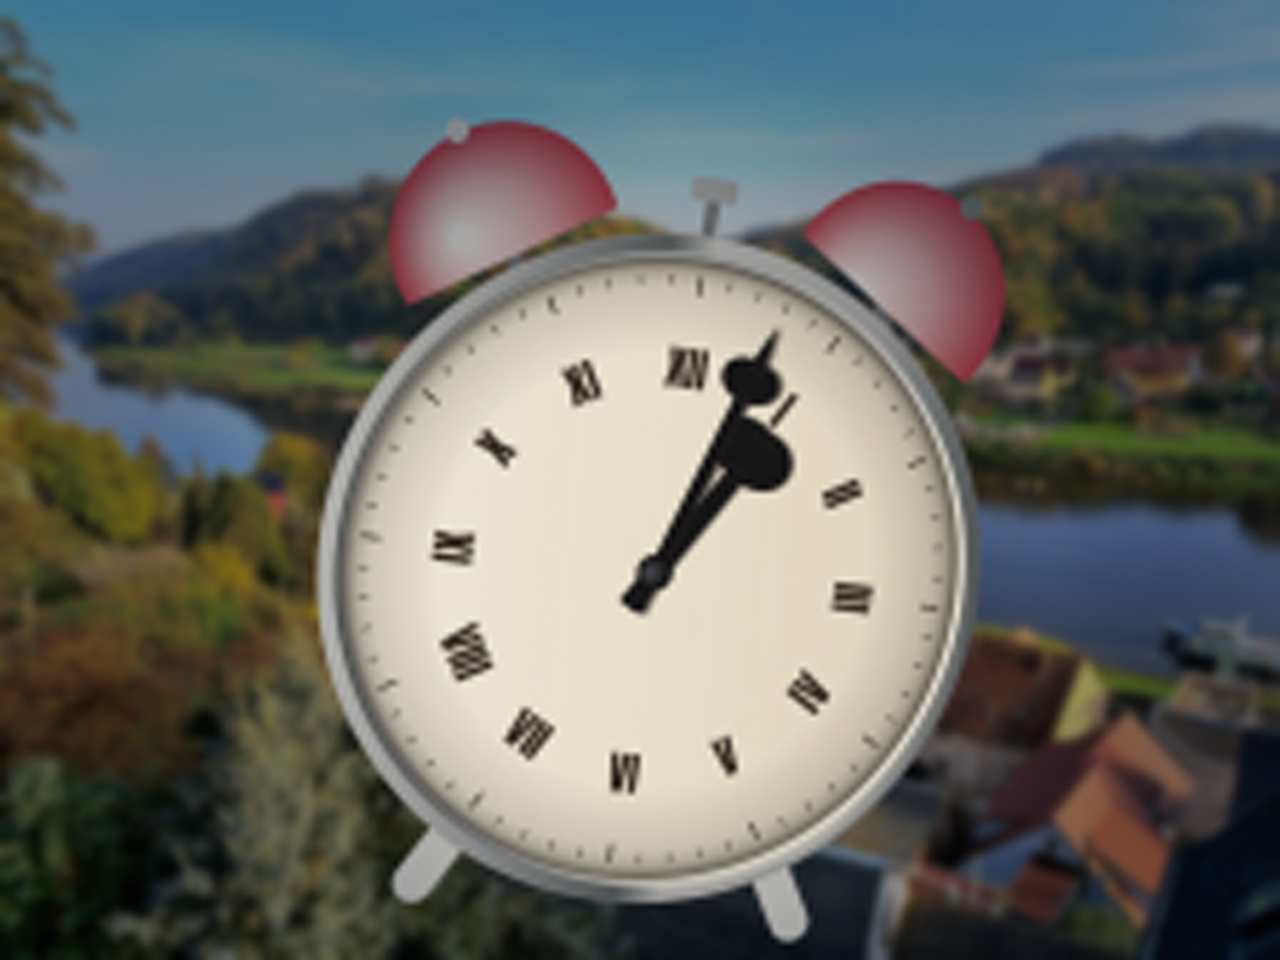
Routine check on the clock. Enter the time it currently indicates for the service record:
1:03
